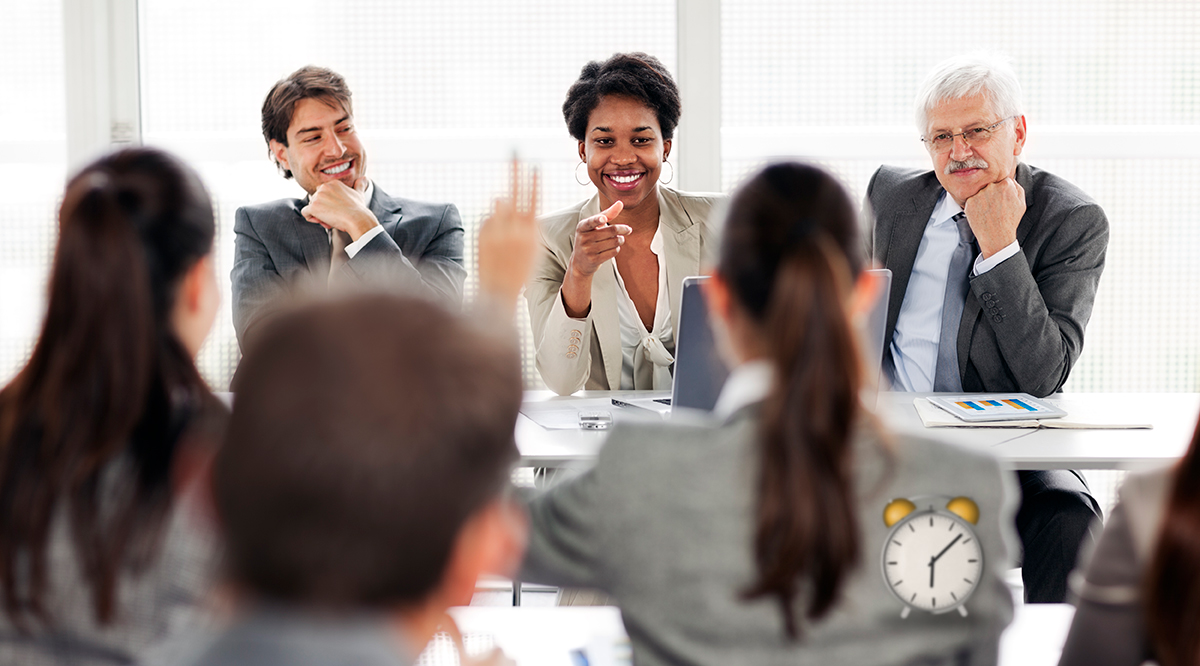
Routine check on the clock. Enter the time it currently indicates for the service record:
6:08
